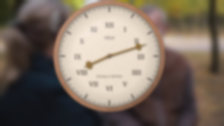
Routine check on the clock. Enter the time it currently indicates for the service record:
8:12
